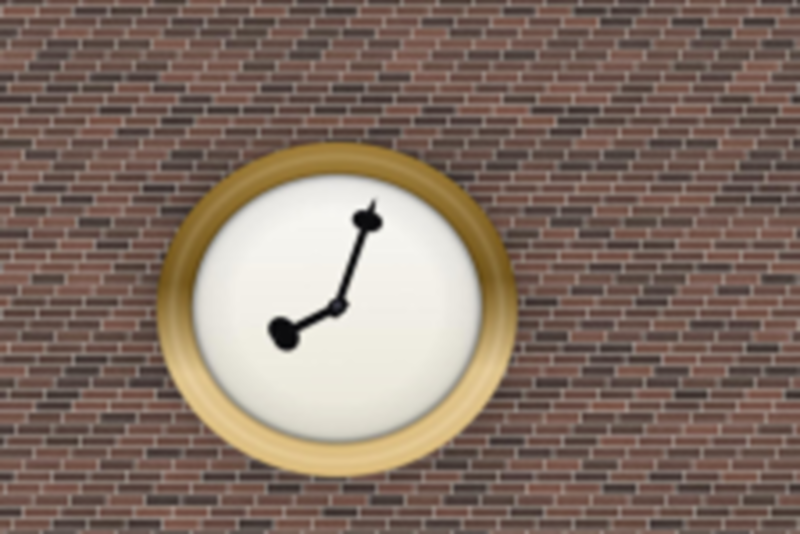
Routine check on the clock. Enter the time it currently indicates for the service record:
8:03
